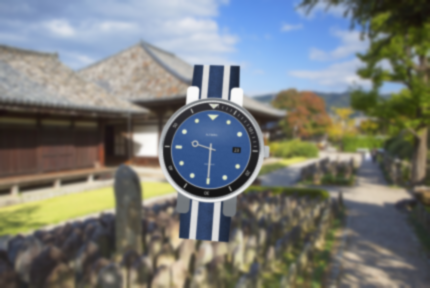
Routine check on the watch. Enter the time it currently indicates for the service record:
9:30
